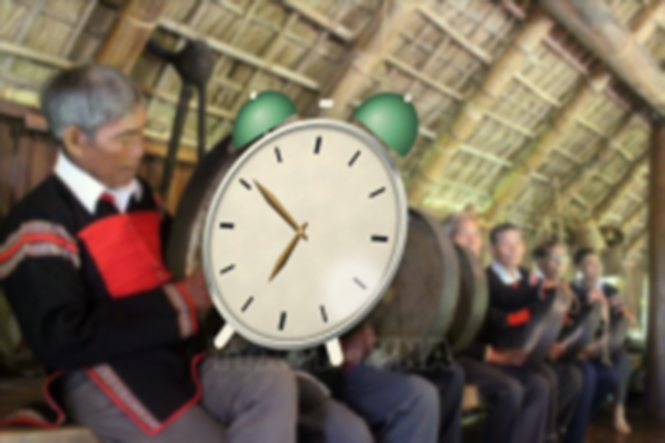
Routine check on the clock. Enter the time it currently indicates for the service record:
6:51
